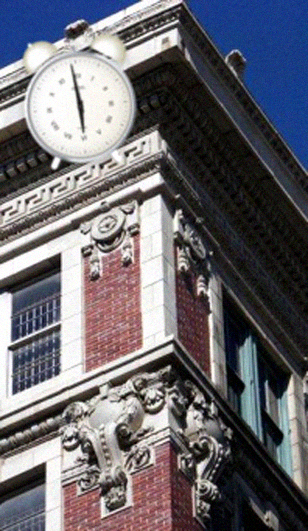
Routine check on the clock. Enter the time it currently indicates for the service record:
5:59
